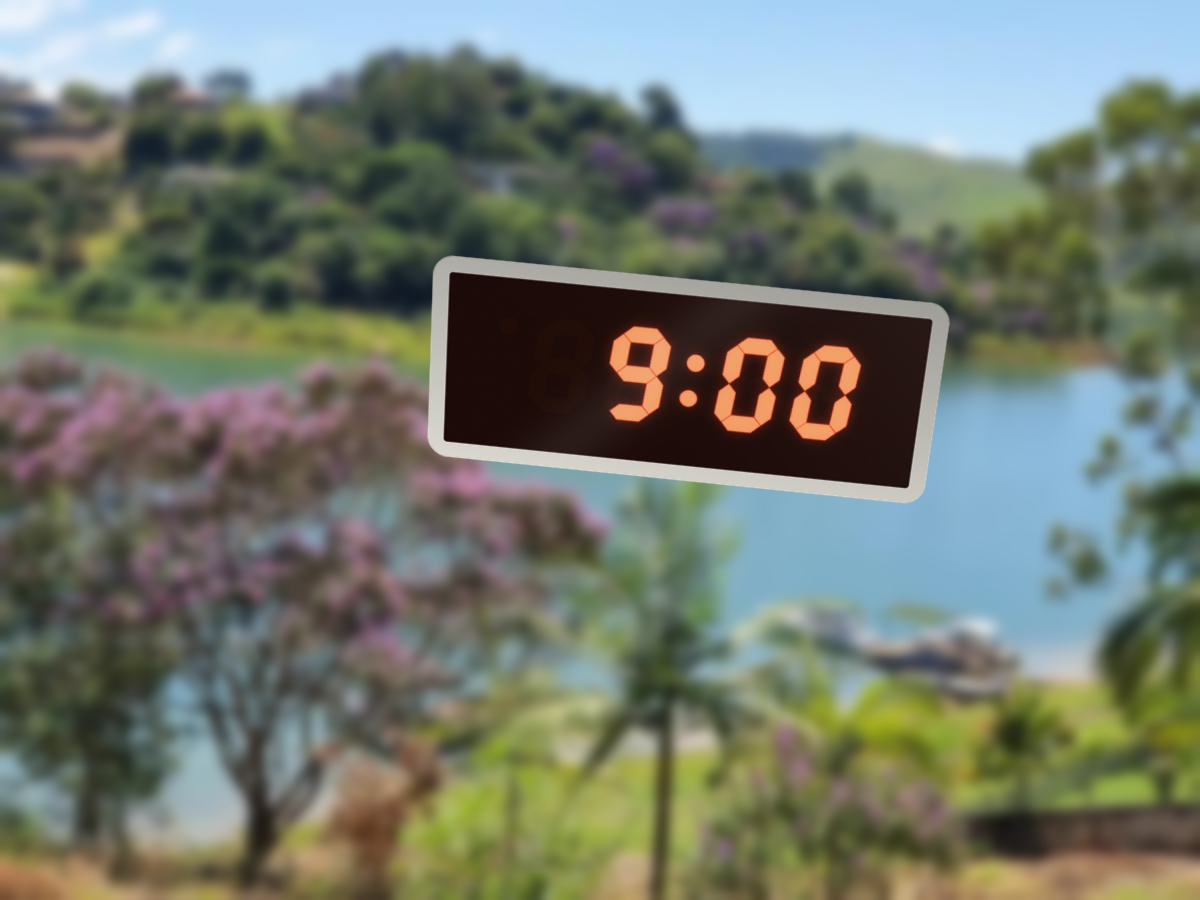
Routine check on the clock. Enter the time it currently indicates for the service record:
9:00
